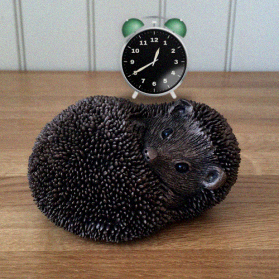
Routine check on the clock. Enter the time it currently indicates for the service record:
12:40
